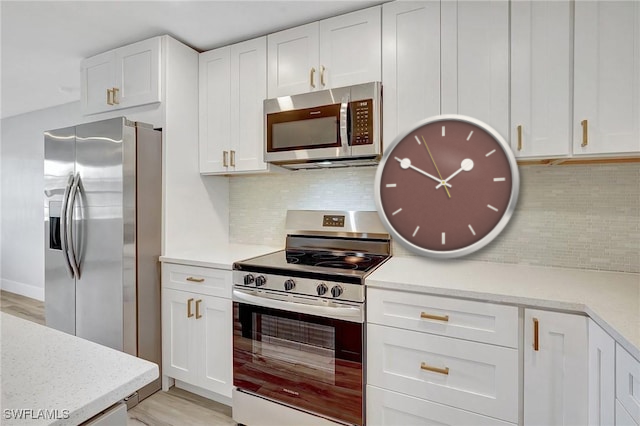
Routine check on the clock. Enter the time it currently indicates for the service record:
1:49:56
